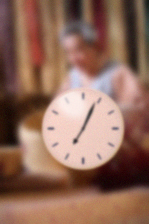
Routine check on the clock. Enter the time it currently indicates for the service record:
7:04
